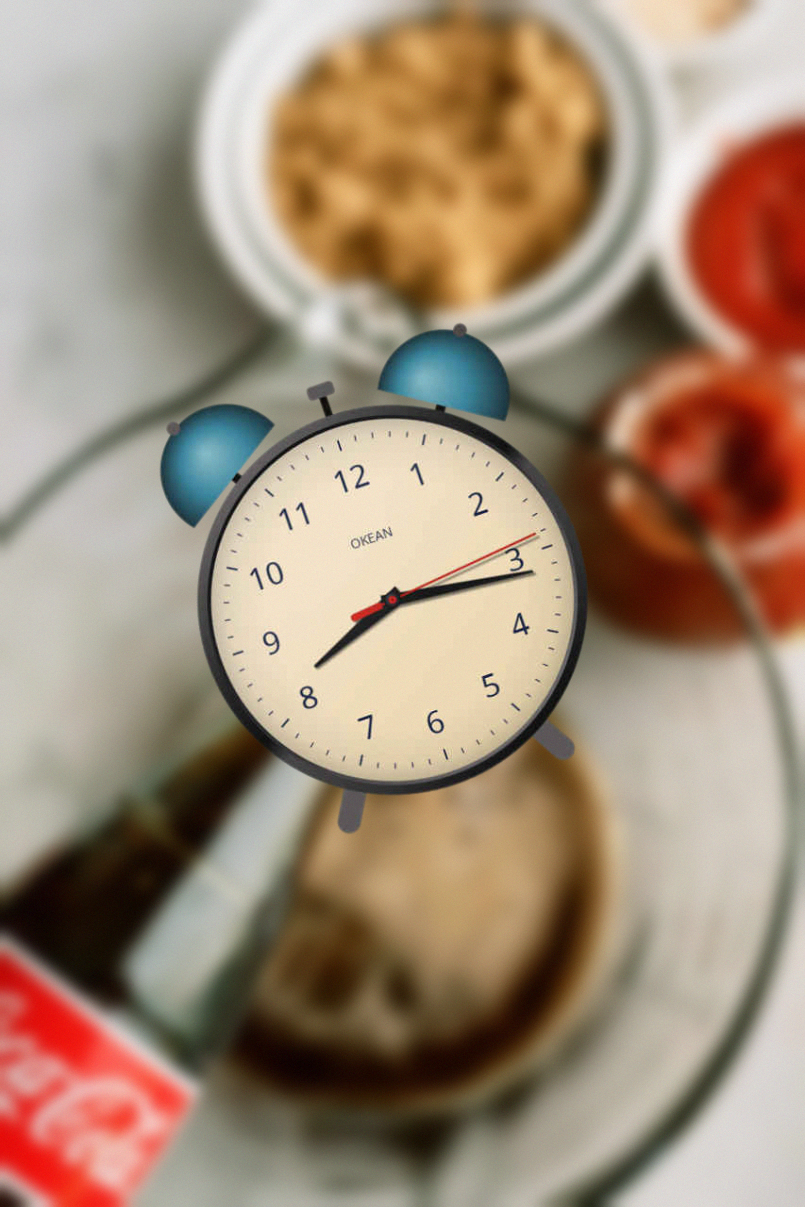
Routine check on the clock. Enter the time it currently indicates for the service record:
8:16:14
